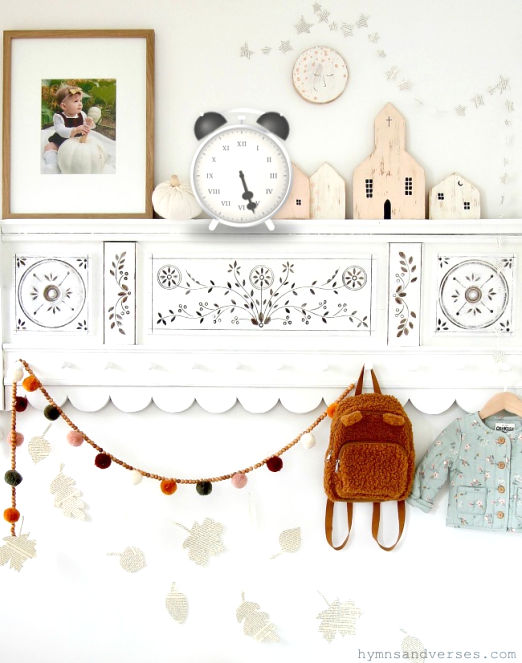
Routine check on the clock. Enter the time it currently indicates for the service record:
5:27
